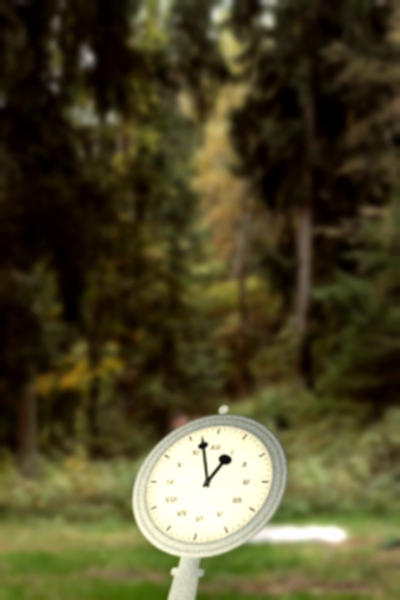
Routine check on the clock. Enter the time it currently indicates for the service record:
12:57
